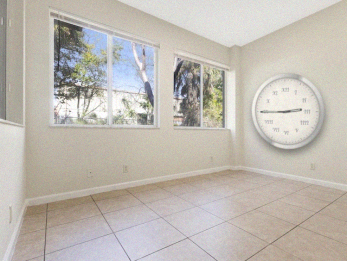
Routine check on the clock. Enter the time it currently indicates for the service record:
2:45
